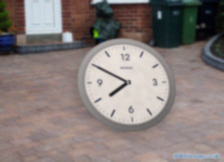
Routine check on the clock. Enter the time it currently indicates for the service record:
7:50
